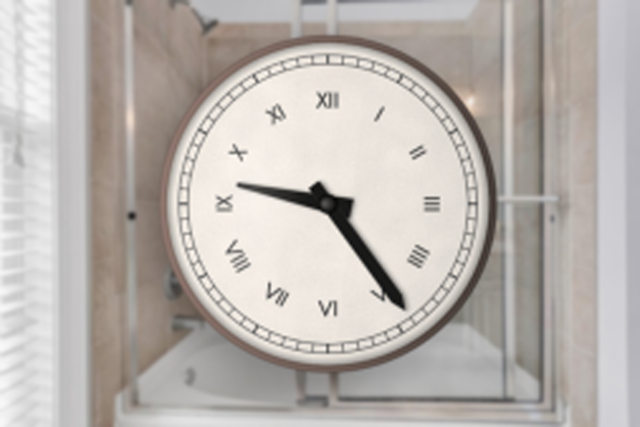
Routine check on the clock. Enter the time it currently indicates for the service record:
9:24
